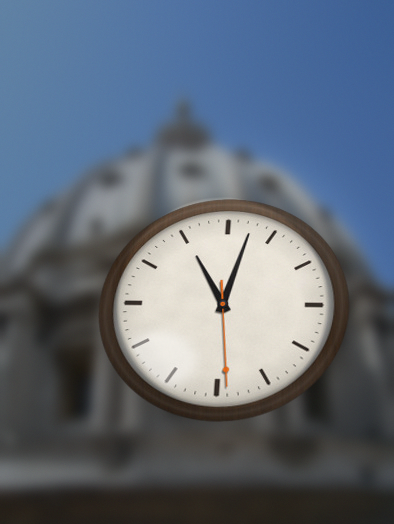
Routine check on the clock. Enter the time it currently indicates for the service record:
11:02:29
